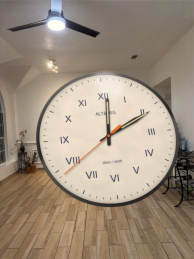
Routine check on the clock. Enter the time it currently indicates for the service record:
12:10:39
